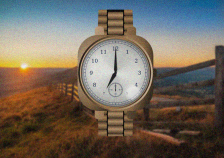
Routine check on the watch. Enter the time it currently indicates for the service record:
7:00
